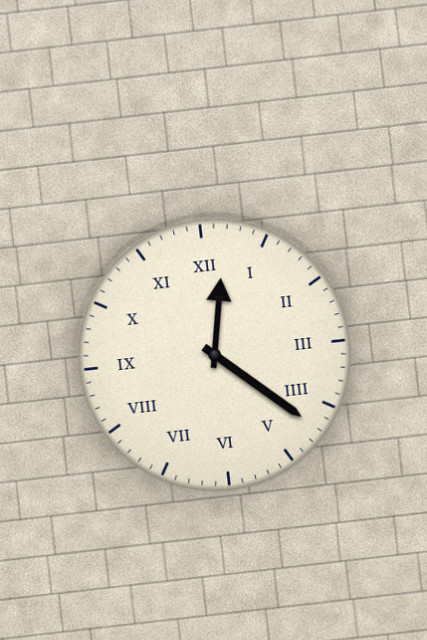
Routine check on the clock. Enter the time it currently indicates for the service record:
12:22
